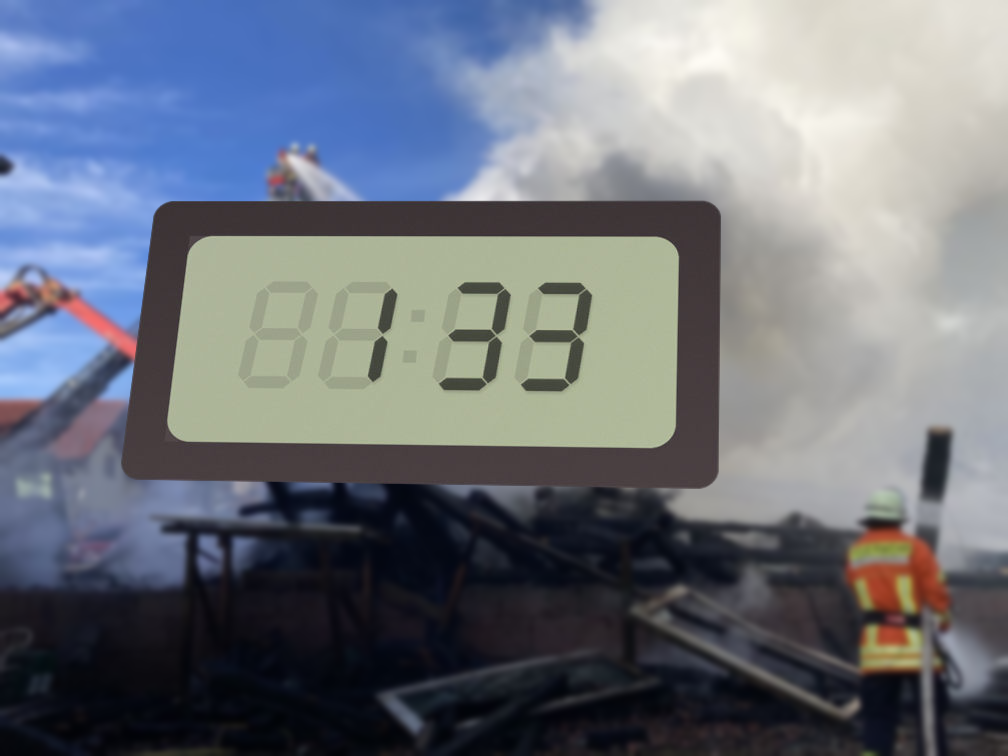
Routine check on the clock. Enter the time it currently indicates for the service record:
1:33
